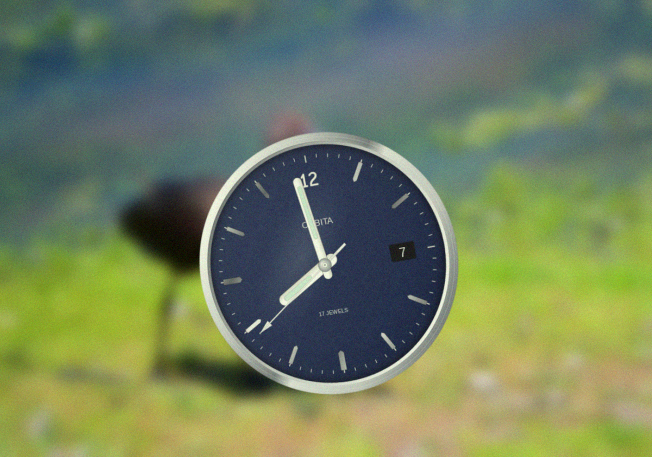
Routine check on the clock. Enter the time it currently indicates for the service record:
7:58:39
